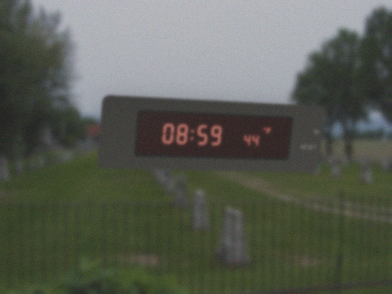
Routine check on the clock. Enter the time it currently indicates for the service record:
8:59
